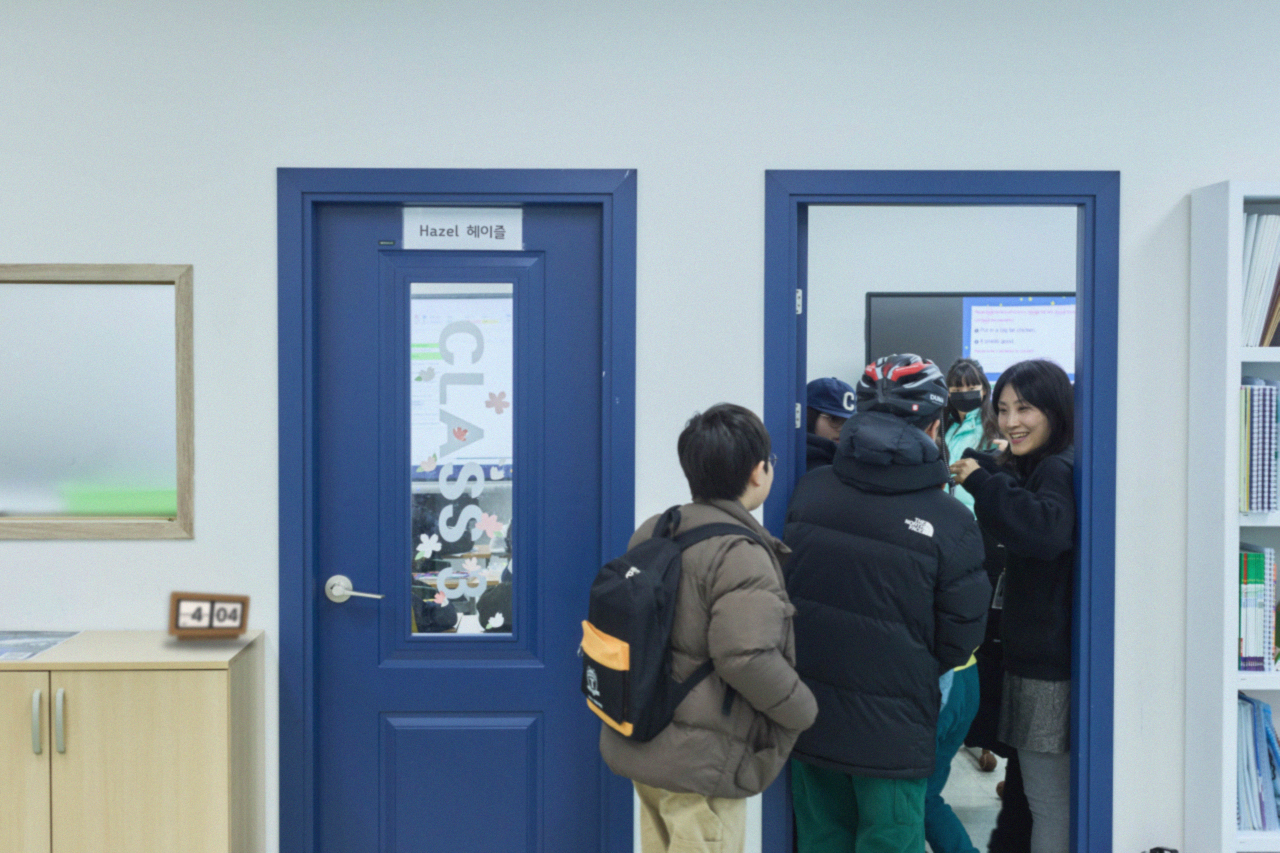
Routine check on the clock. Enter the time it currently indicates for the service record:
4:04
